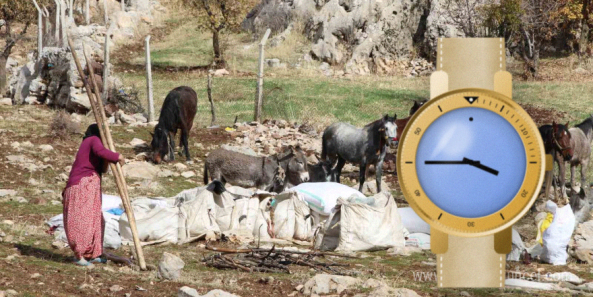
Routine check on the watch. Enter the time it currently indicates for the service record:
3:45
